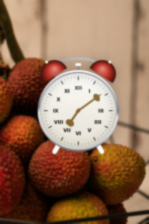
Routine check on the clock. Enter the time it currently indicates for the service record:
7:09
